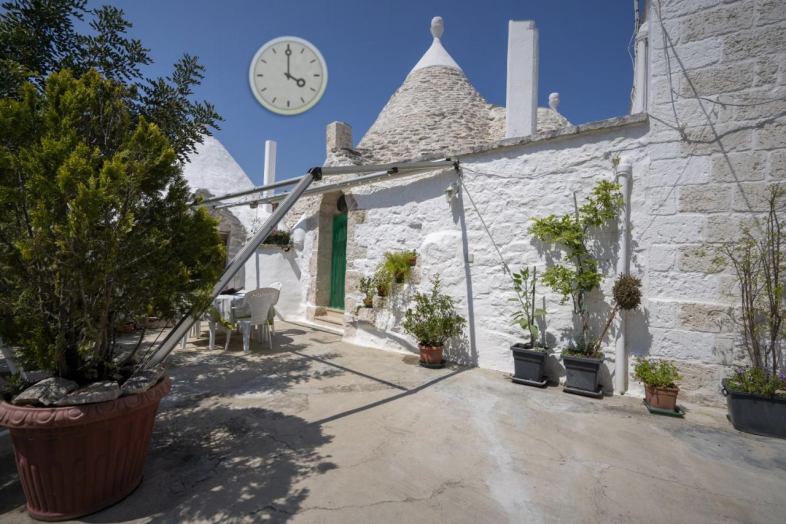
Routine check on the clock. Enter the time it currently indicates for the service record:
4:00
